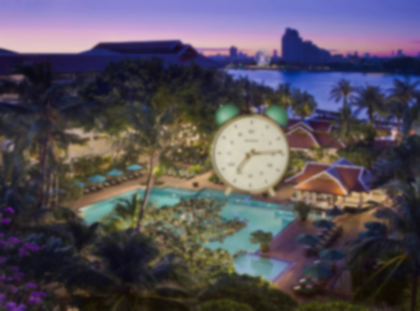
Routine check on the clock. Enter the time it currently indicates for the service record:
7:14
